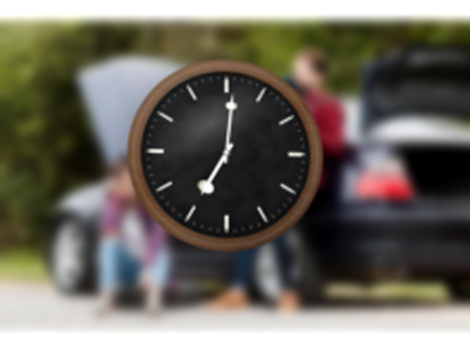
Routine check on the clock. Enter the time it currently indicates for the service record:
7:01
